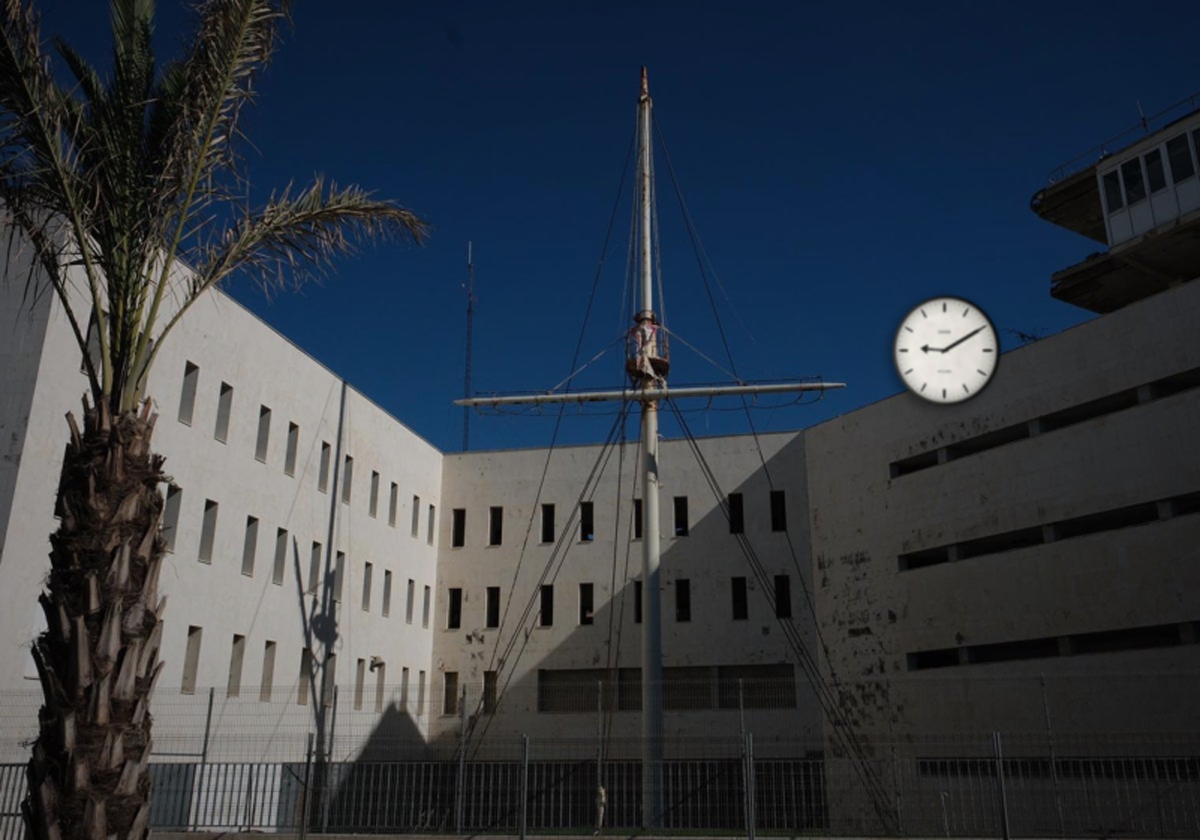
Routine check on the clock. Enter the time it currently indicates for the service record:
9:10
